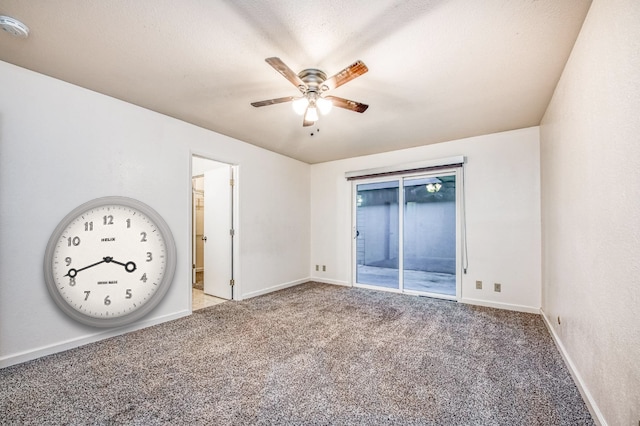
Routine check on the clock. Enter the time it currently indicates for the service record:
3:42
